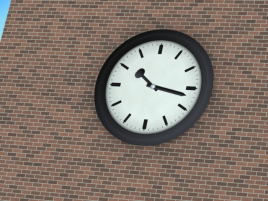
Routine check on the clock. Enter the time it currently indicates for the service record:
10:17
